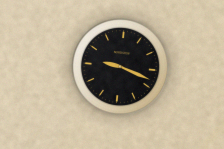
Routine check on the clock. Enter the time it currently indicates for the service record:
9:18
